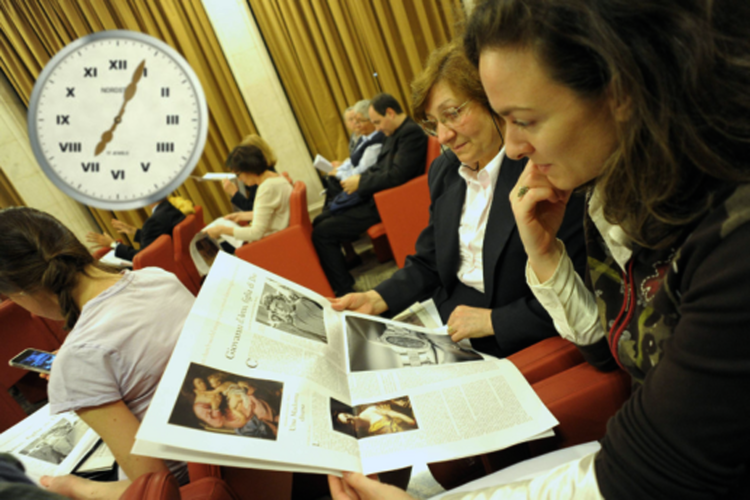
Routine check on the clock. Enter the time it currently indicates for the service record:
7:04
